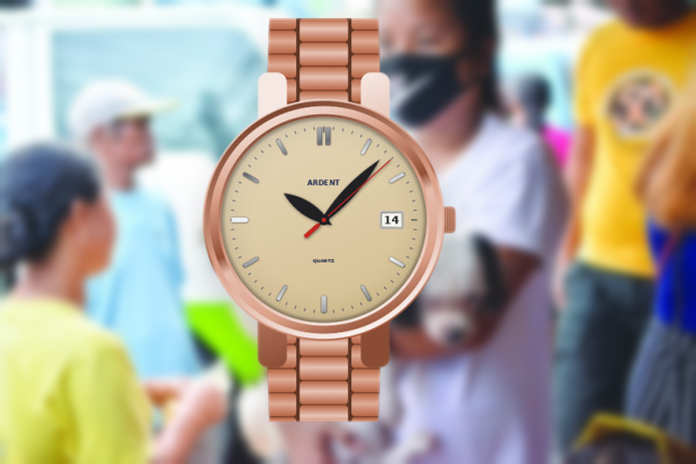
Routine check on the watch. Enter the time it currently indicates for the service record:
10:07:08
